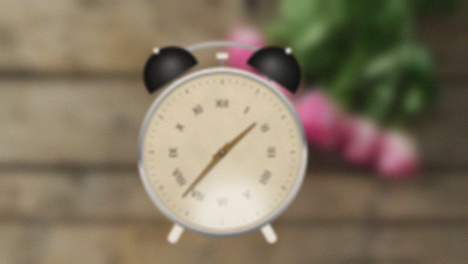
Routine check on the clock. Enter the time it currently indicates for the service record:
1:37
